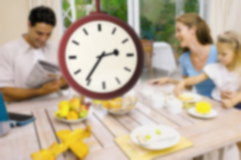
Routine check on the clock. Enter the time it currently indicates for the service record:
2:36
